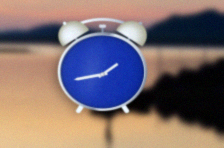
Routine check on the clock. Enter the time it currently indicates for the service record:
1:43
